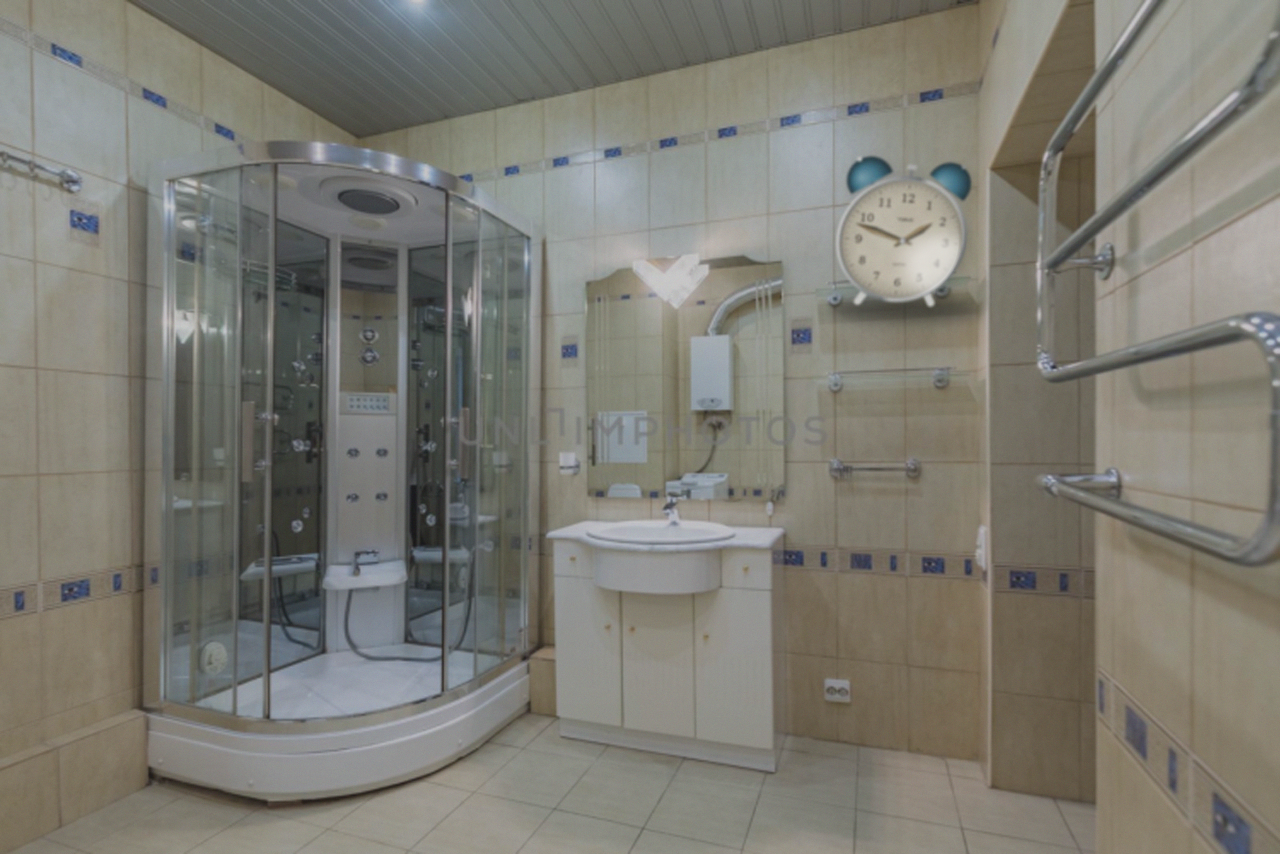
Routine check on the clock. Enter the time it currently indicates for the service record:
1:48
